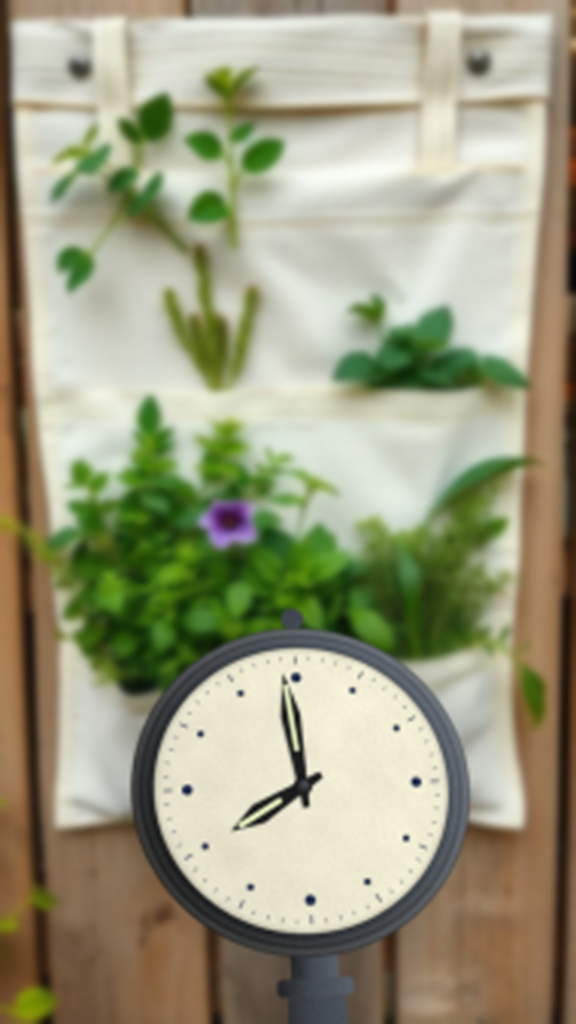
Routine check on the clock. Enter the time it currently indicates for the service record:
7:59
